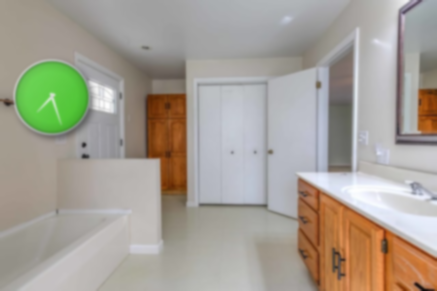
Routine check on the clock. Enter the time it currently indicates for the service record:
7:27
